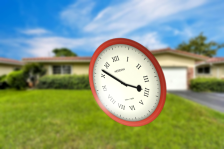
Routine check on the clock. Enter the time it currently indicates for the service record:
3:52
